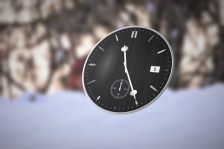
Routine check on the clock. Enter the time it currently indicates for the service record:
11:25
